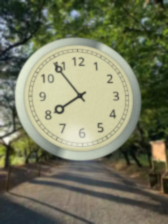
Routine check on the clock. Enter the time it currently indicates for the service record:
7:54
